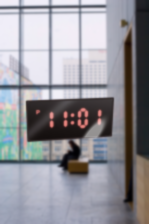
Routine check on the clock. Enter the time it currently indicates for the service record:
11:01
